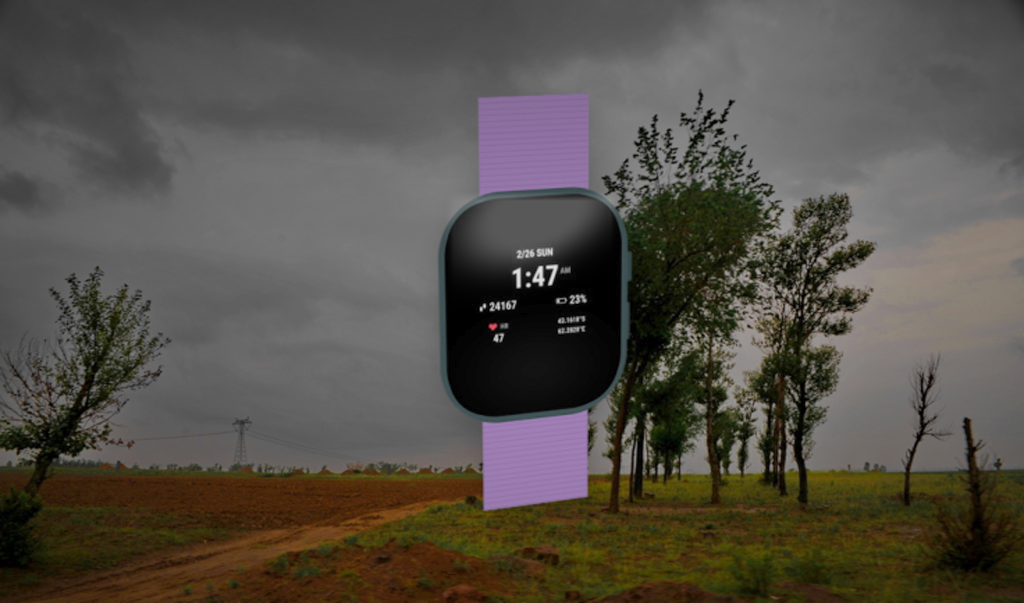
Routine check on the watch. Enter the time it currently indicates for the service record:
1:47
